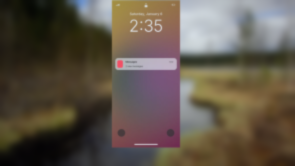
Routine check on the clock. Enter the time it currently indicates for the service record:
2:35
